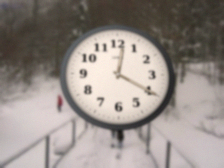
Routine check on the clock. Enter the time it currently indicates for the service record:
12:20
